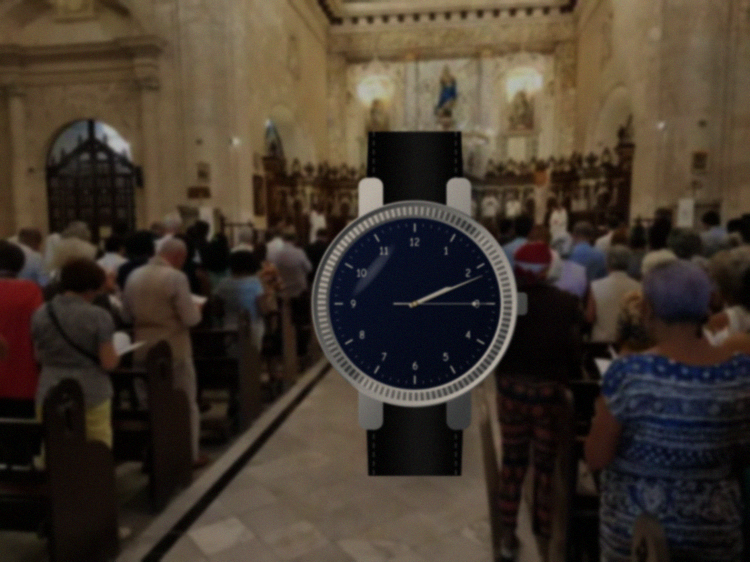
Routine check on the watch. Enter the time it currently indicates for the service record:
2:11:15
